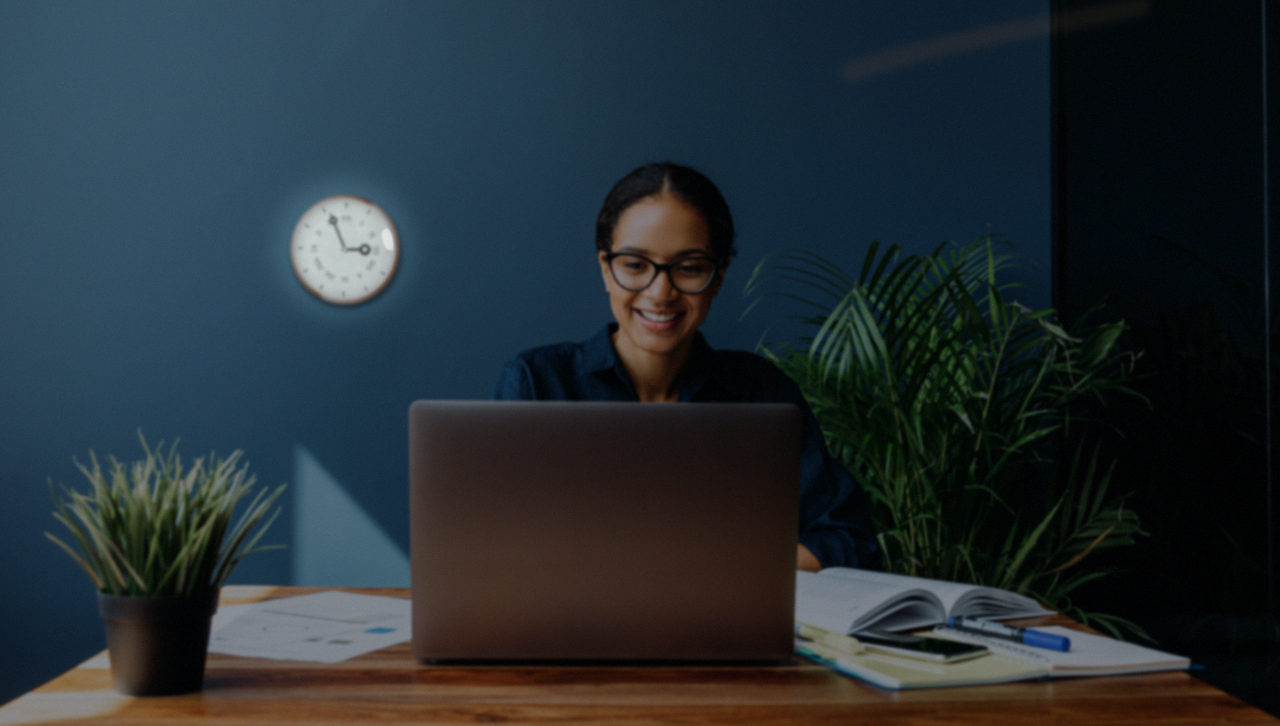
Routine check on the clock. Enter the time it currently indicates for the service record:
2:56
